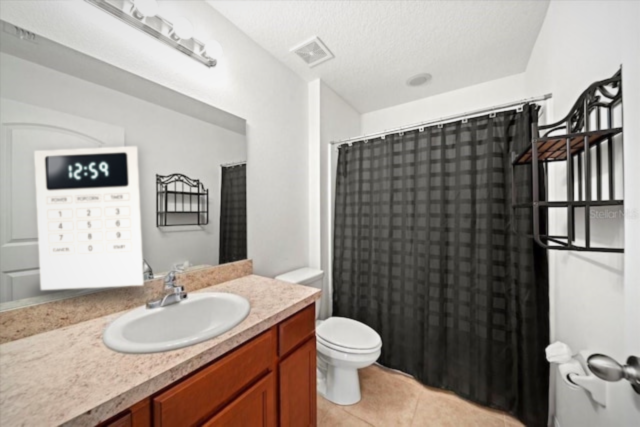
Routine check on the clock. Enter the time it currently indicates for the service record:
12:59
